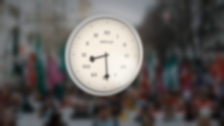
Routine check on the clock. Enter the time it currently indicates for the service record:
8:29
